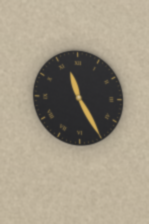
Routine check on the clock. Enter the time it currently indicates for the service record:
11:25
